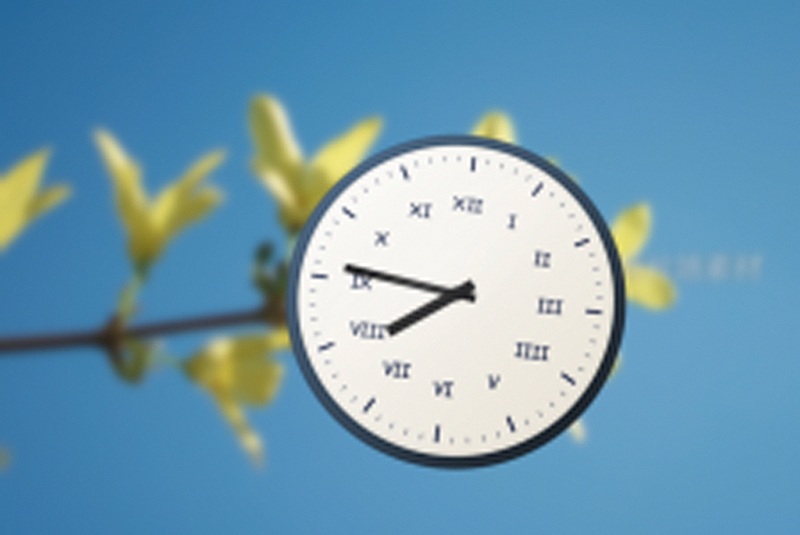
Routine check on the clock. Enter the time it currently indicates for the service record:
7:46
